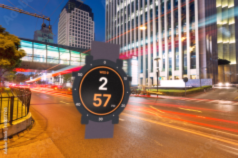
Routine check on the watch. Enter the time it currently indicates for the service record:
2:57
